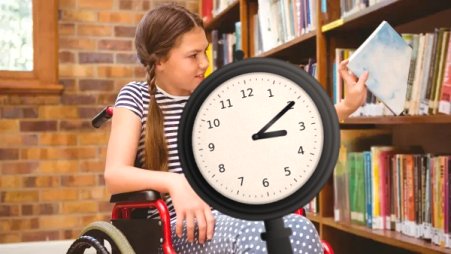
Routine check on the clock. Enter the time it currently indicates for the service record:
3:10
